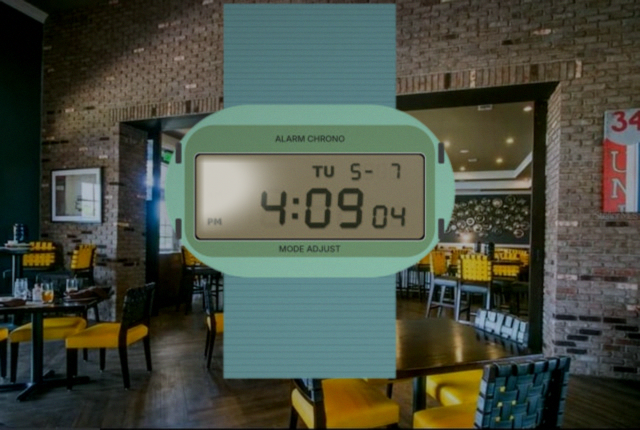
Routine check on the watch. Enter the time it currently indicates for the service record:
4:09:04
